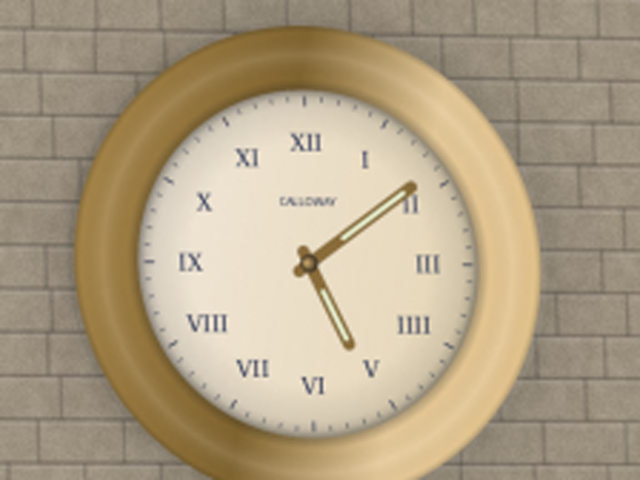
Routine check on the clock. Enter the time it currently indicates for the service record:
5:09
